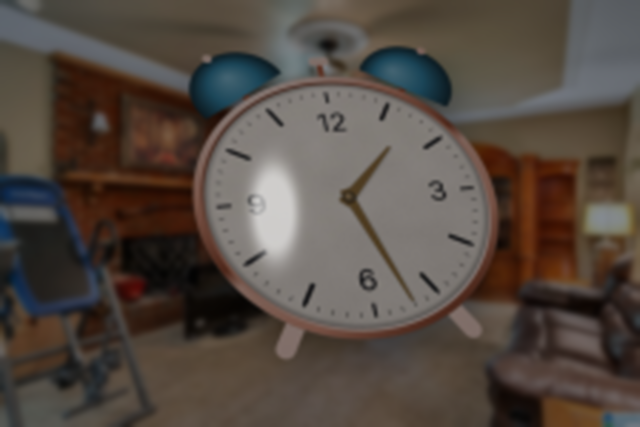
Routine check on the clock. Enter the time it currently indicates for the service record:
1:27
